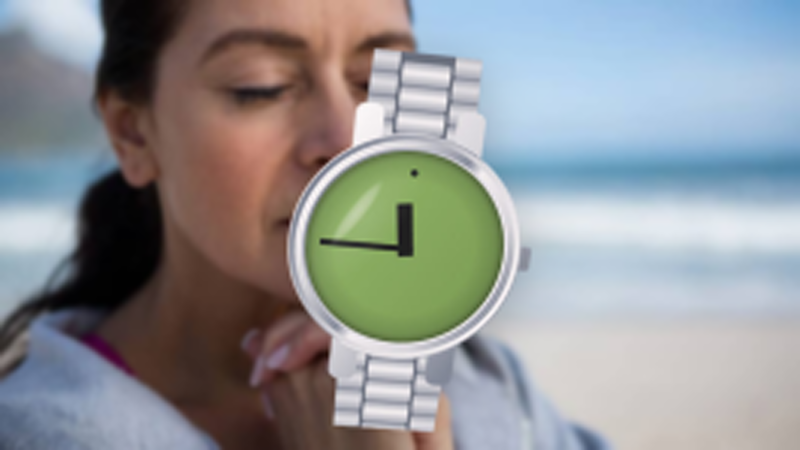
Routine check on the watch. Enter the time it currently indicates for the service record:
11:45
